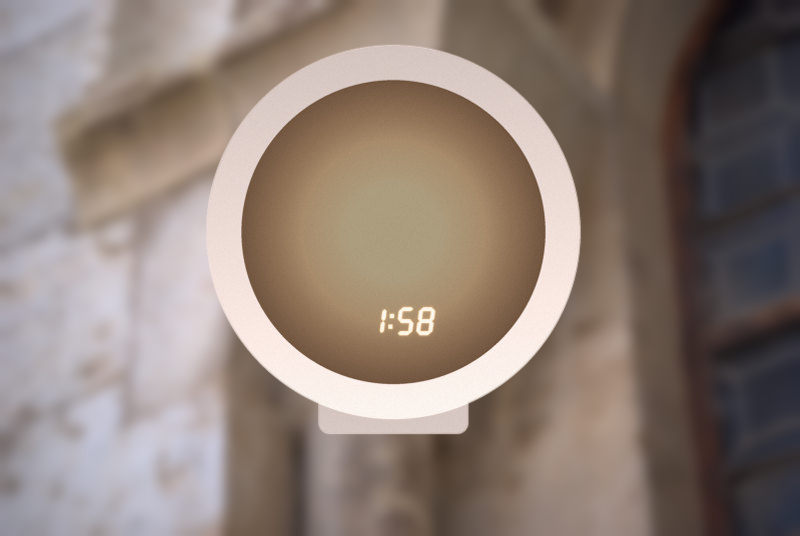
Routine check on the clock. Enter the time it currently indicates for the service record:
1:58
